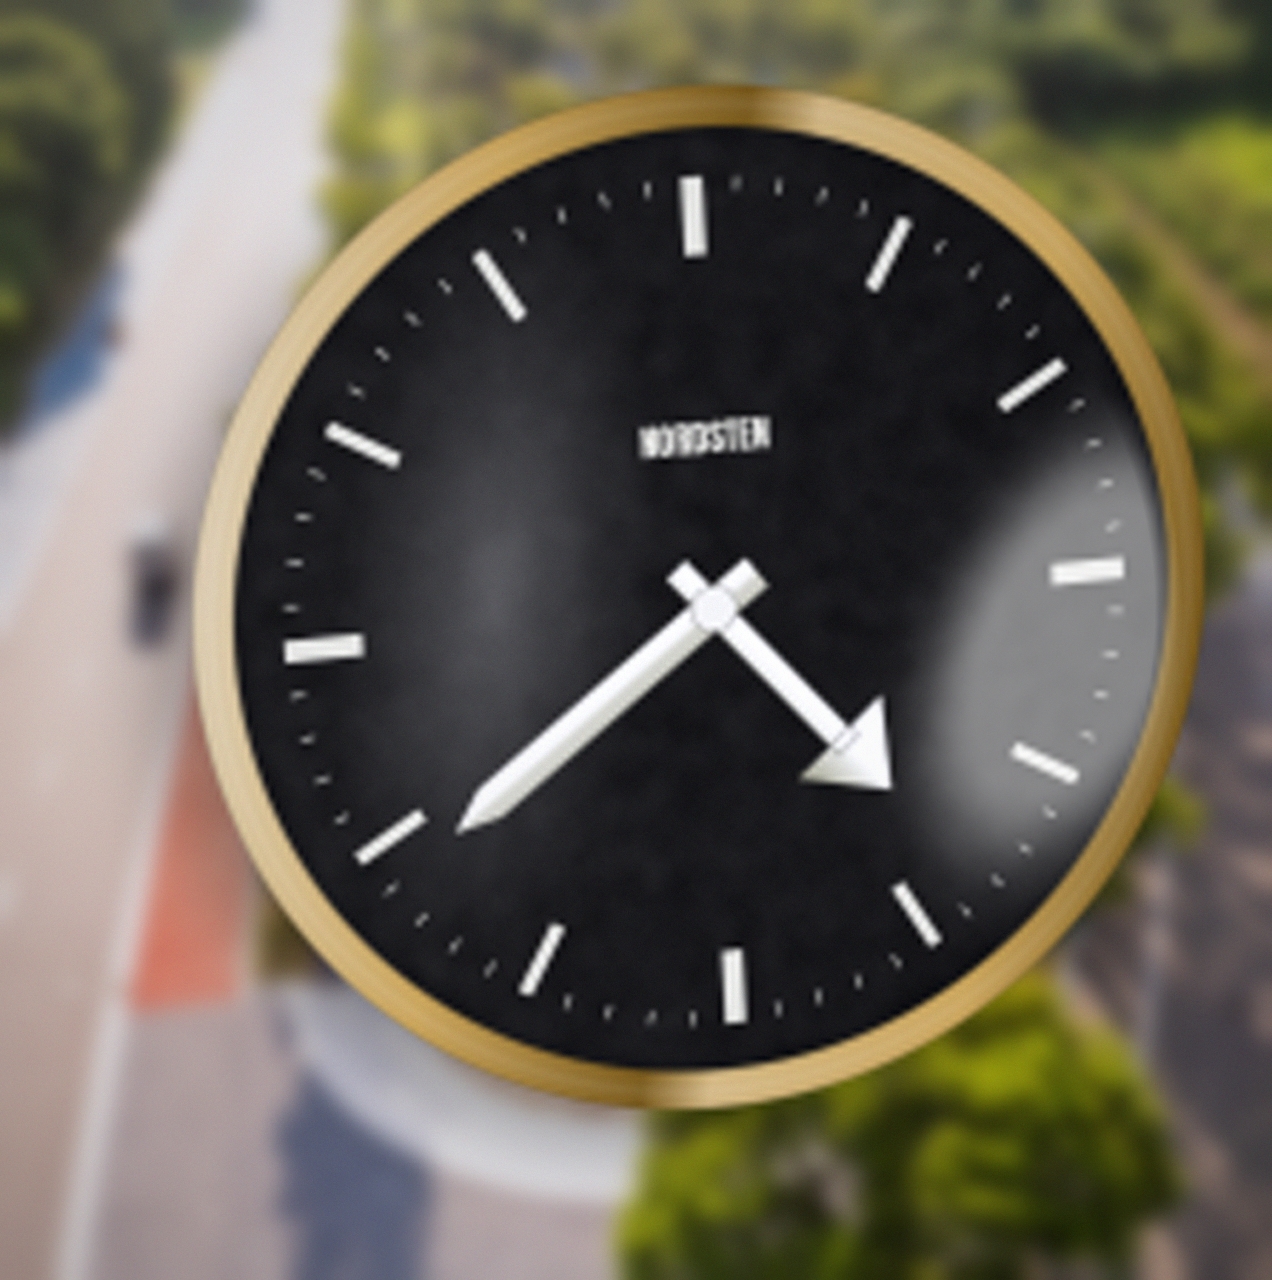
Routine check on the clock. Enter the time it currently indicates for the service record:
4:39
